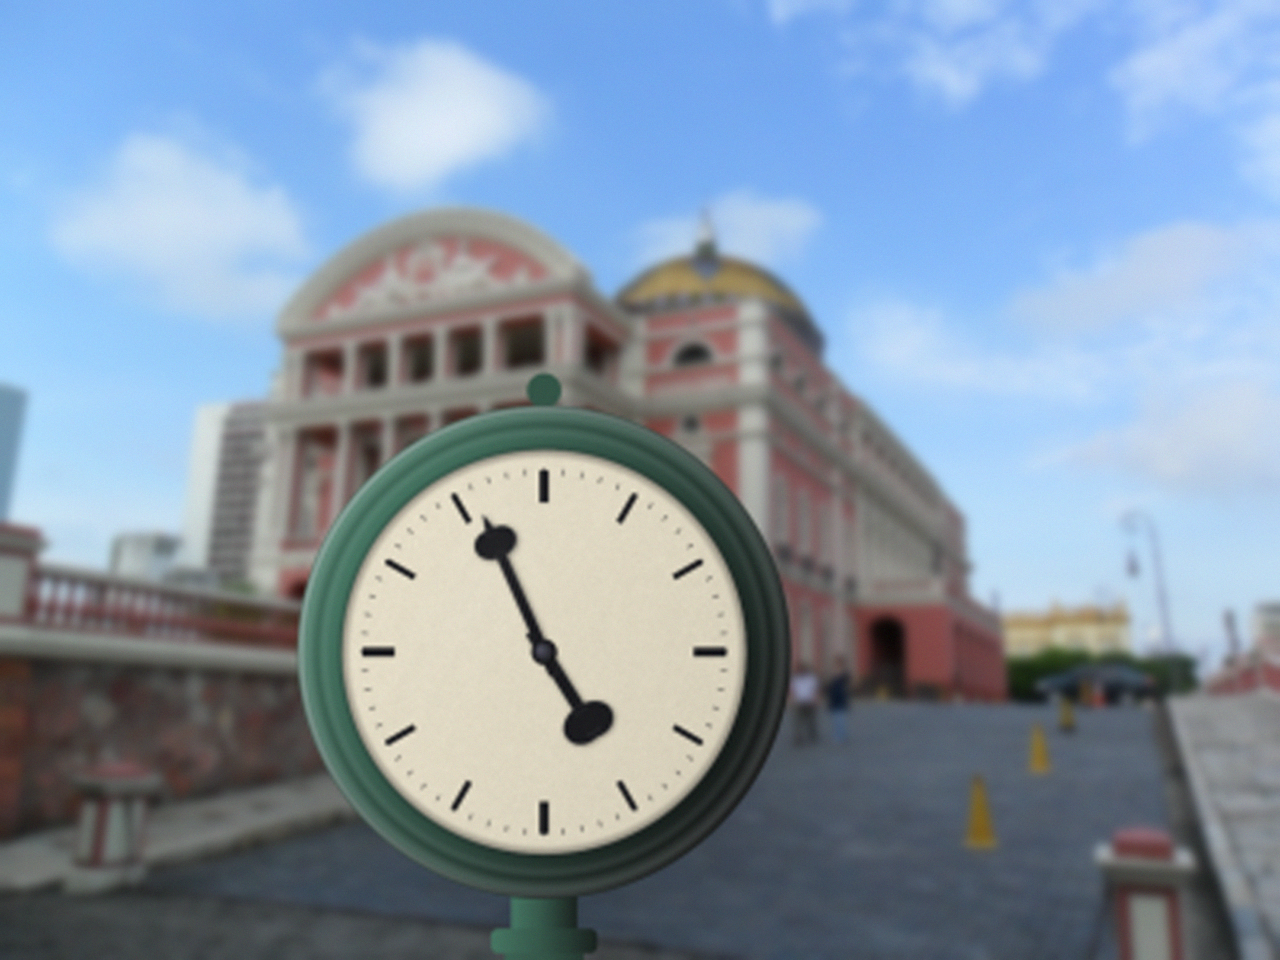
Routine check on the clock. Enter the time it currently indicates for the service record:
4:56
